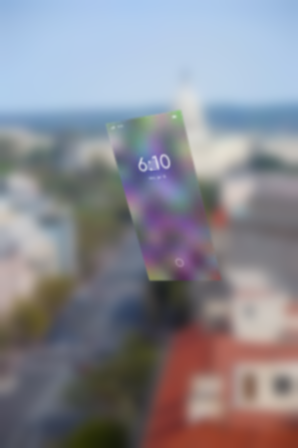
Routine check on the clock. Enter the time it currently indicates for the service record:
6:10
